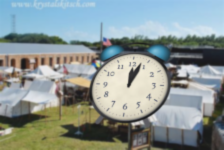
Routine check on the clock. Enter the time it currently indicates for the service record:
12:03
